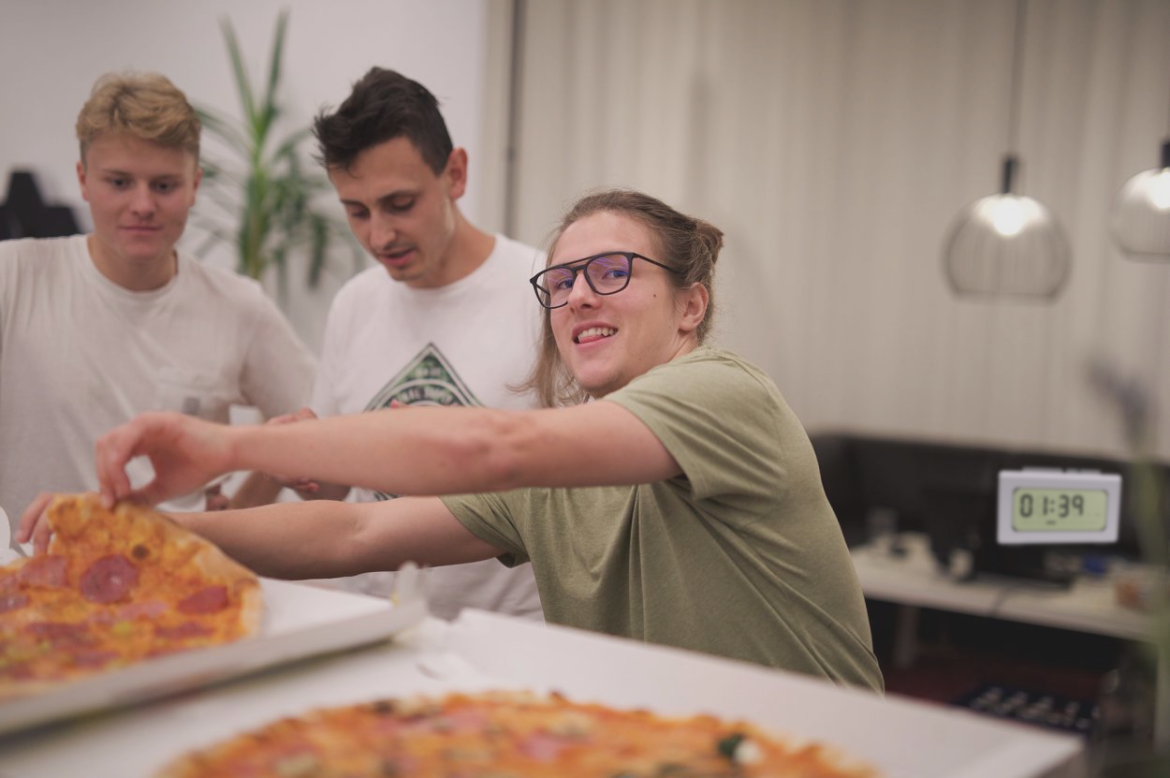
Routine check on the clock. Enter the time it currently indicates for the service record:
1:39
